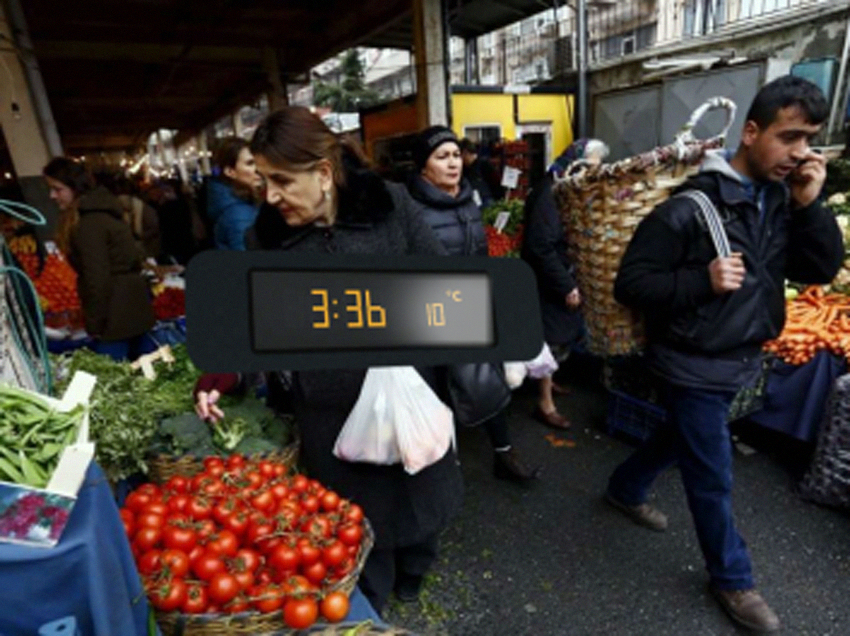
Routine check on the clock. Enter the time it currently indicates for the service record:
3:36
